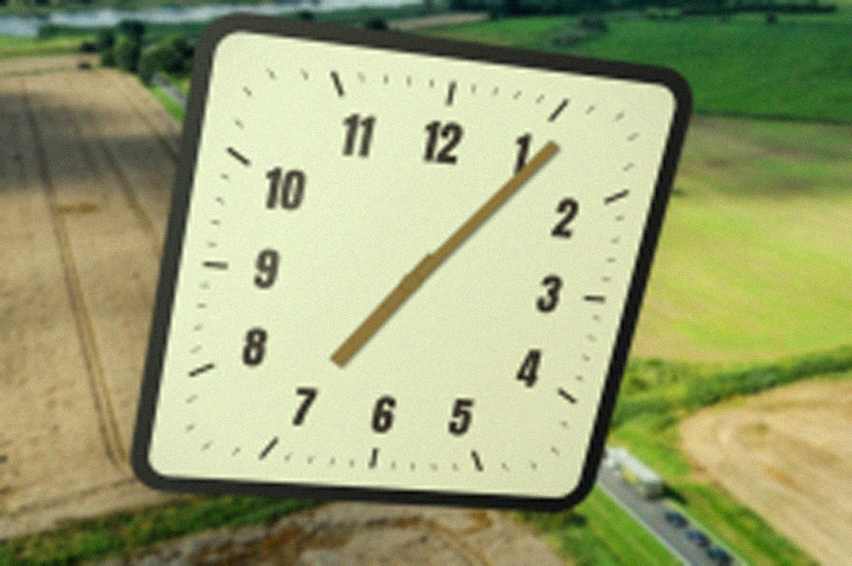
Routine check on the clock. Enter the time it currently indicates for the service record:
7:06
